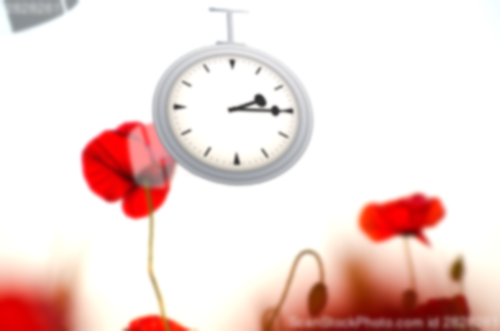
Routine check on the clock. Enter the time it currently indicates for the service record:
2:15
